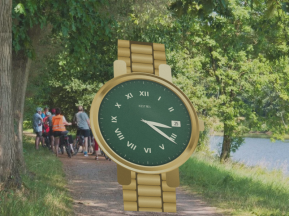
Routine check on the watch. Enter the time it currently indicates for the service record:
3:21
